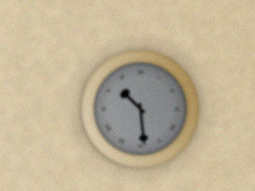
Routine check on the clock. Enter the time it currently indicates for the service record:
10:29
